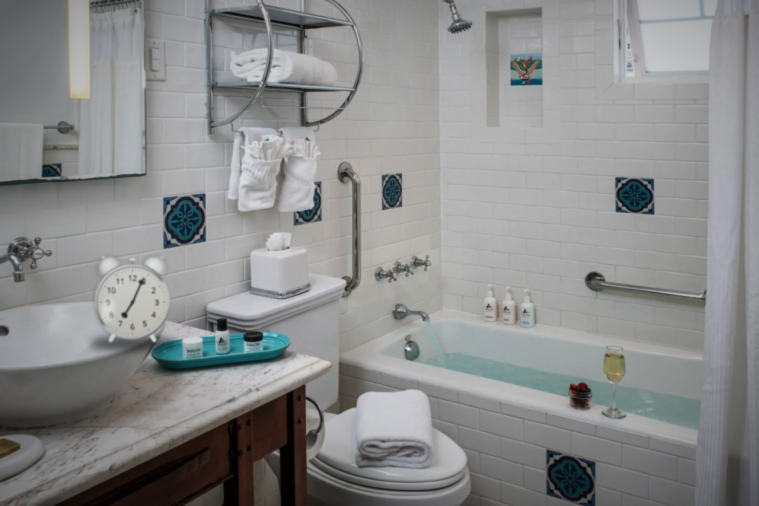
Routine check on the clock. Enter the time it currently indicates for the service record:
7:04
